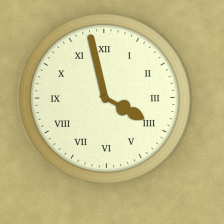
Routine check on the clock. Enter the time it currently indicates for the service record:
3:58
